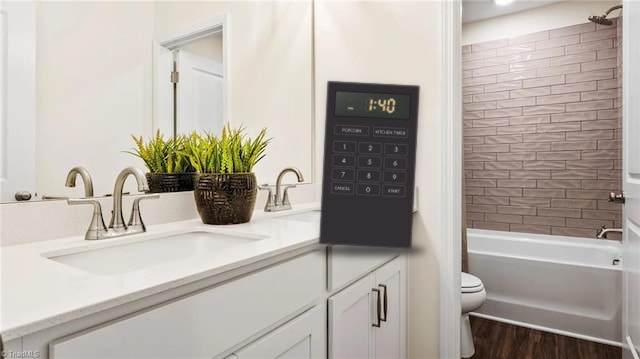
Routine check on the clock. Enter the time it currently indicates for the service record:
1:40
